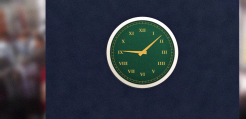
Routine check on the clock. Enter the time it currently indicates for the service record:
9:08
